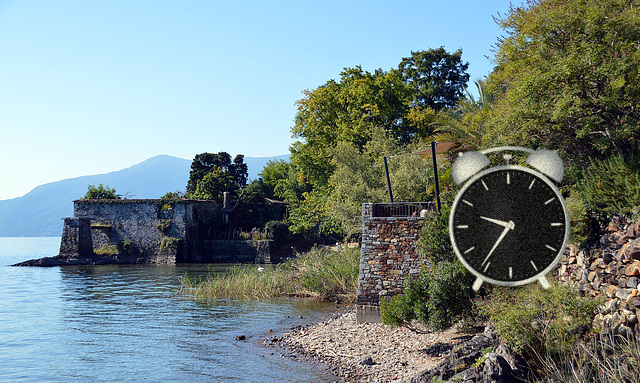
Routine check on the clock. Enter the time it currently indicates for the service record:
9:36
